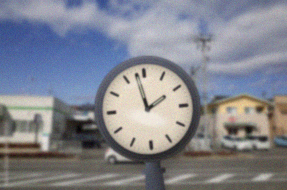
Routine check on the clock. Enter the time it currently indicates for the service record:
1:58
